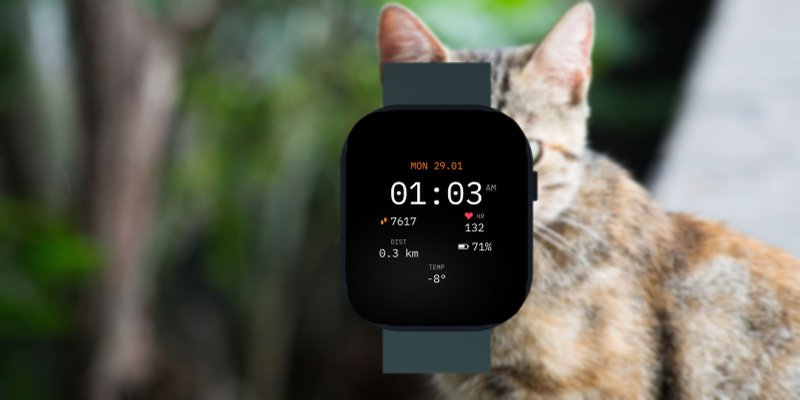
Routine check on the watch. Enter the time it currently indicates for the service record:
1:03
